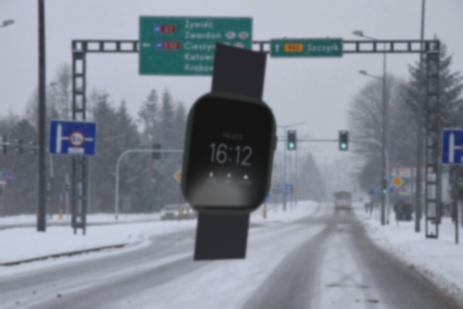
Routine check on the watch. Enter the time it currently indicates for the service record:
16:12
